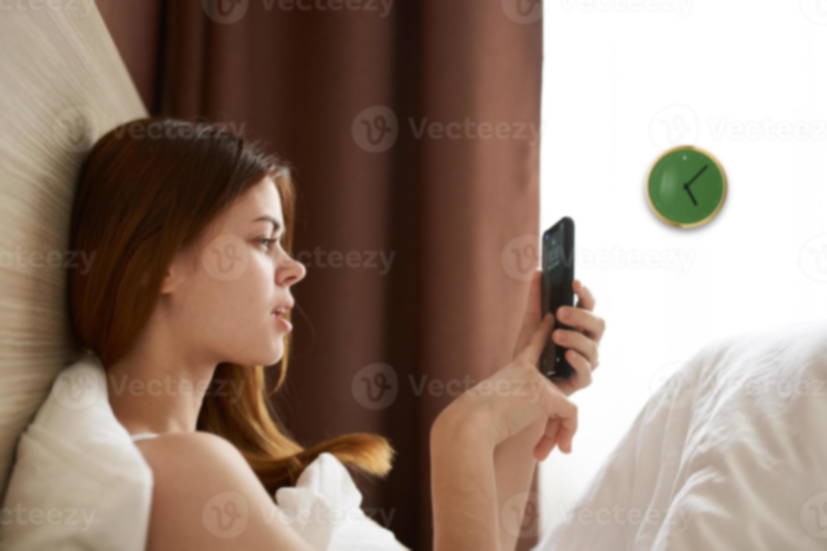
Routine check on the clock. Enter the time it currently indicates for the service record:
5:08
